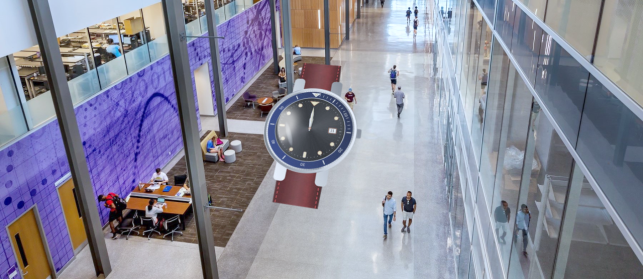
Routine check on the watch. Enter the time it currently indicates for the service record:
12:00
